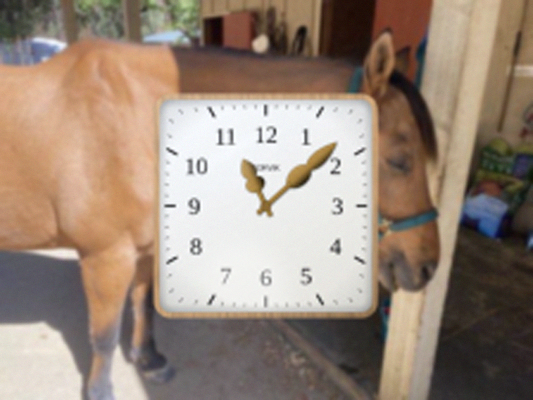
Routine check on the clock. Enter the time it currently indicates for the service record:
11:08
